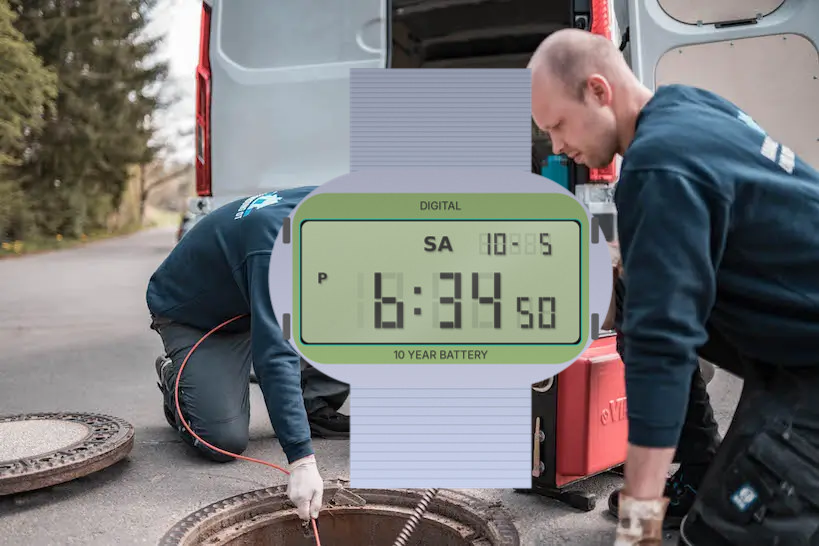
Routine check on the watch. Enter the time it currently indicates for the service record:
6:34:50
